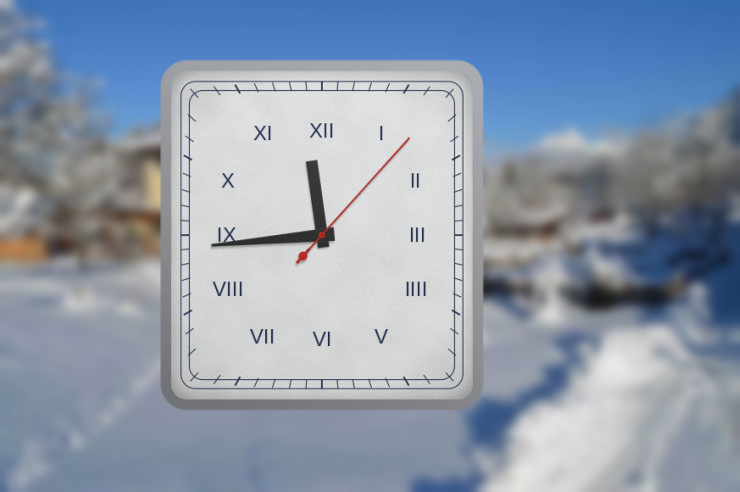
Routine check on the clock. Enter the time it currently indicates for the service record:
11:44:07
